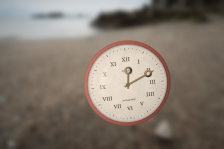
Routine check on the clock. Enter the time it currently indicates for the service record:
12:11
